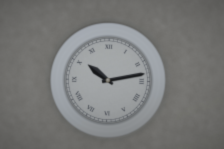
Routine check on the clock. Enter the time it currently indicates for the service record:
10:13
